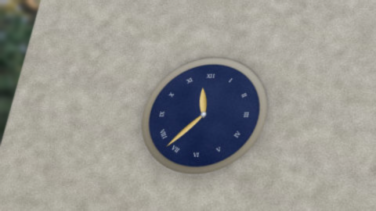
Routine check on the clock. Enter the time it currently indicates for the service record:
11:37
